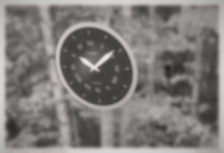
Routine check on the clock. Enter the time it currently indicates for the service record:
10:09
